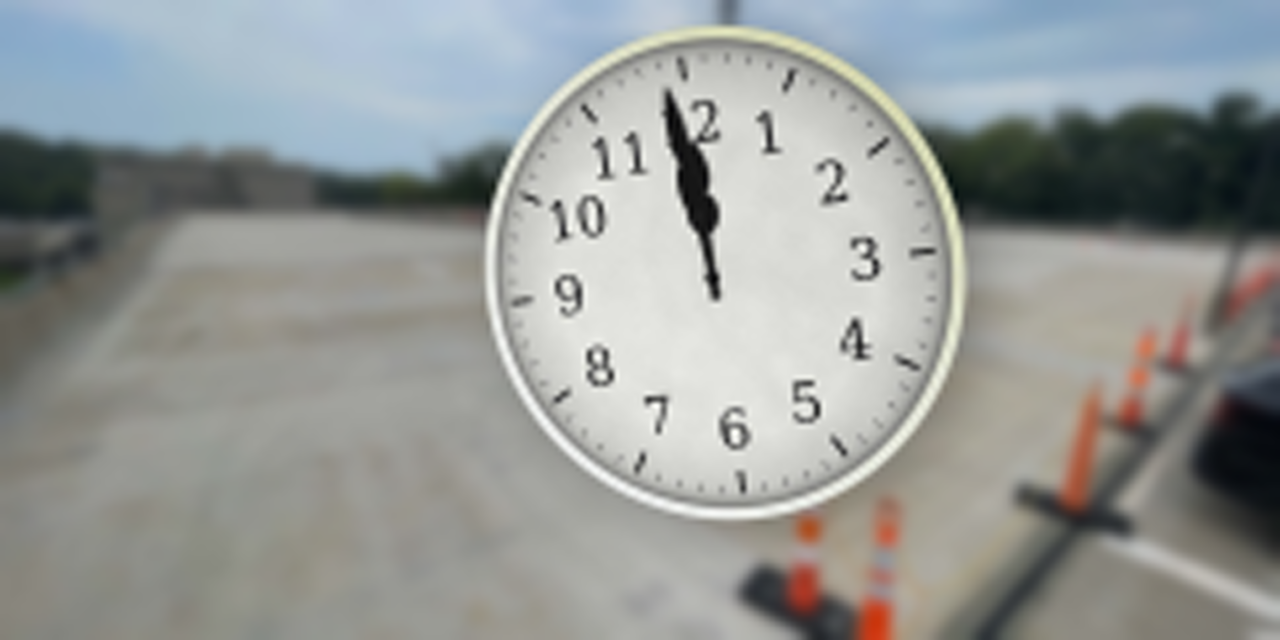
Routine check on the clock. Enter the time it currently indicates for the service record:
11:59
